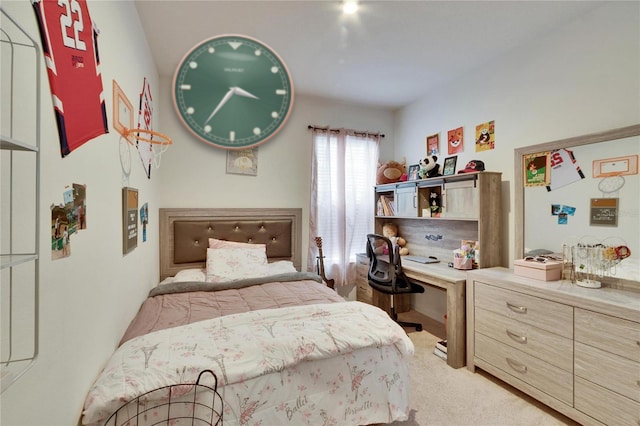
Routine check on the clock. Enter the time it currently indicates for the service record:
3:36
